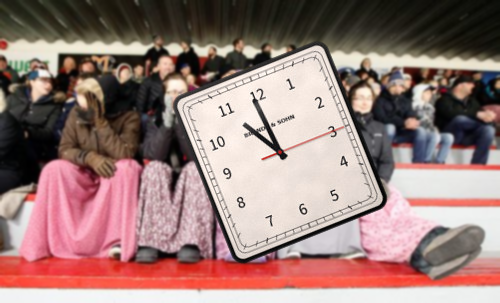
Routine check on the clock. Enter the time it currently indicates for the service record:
10:59:15
